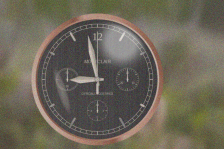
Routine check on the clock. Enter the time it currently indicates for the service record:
8:58
